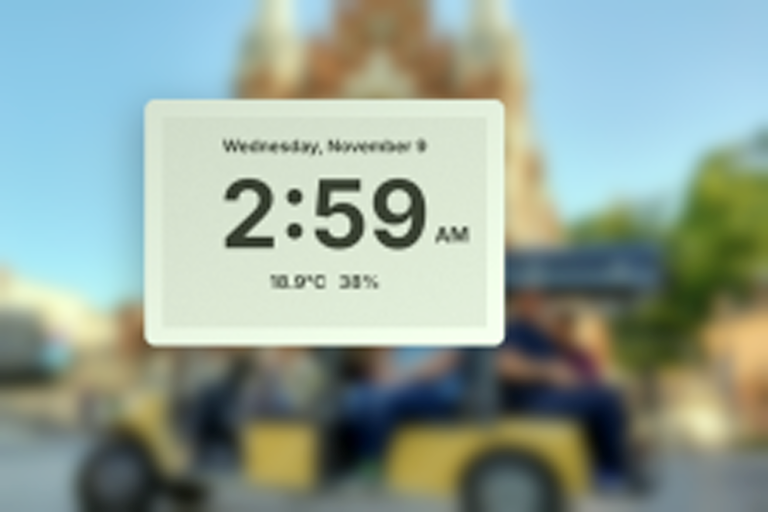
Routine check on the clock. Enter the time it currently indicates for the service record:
2:59
